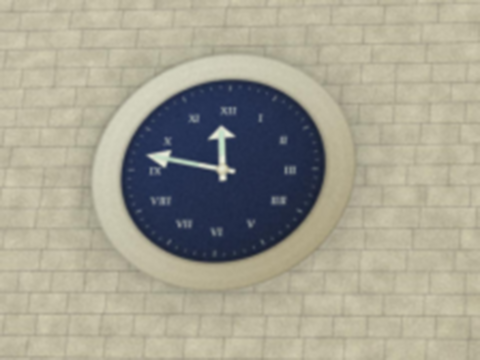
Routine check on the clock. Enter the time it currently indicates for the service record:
11:47
